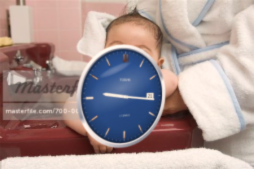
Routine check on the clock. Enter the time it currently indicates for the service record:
9:16
